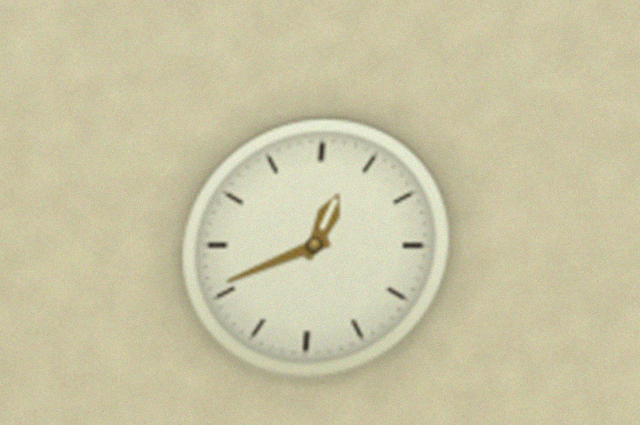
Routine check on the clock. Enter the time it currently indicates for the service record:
12:41
